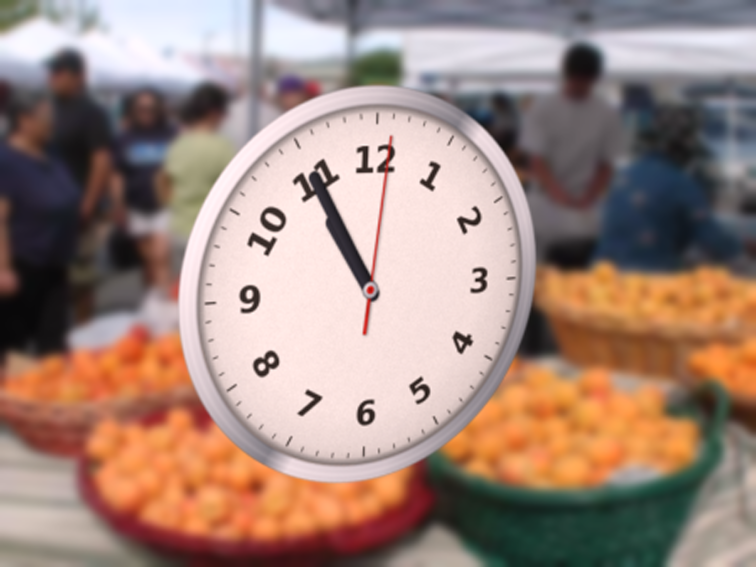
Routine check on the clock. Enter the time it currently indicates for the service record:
10:55:01
